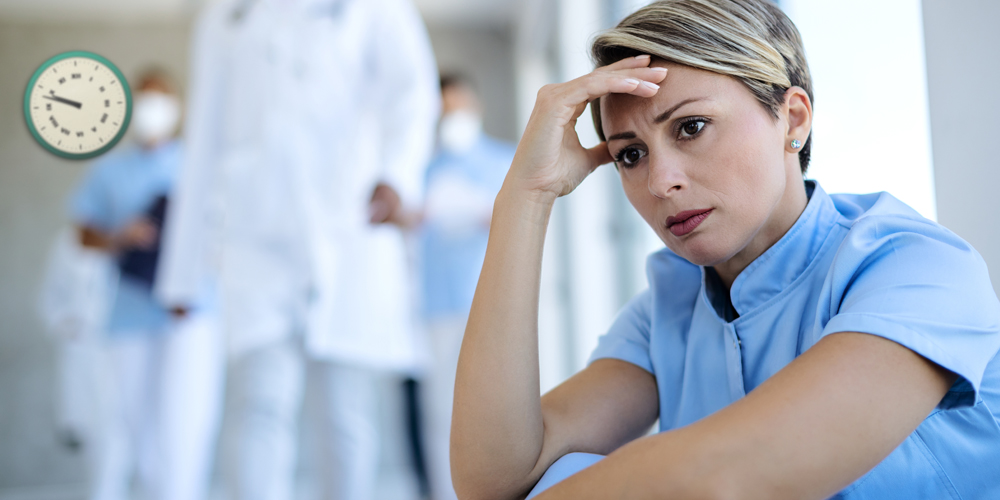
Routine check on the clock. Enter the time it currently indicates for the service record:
9:48
